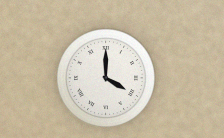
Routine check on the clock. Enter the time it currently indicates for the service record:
4:00
